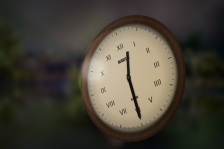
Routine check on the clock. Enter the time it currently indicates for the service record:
12:30
